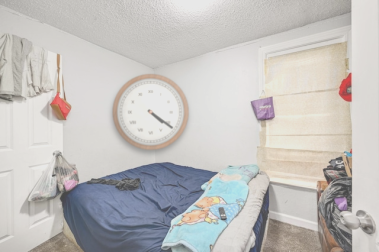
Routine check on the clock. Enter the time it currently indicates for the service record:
4:21
